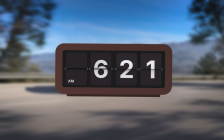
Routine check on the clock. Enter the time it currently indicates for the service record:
6:21
